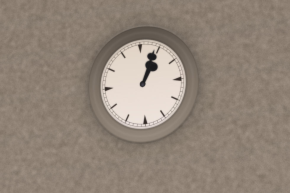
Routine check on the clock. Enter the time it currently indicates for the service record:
1:04
